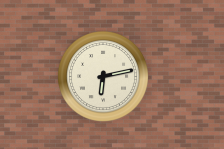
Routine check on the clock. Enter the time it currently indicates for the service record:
6:13
